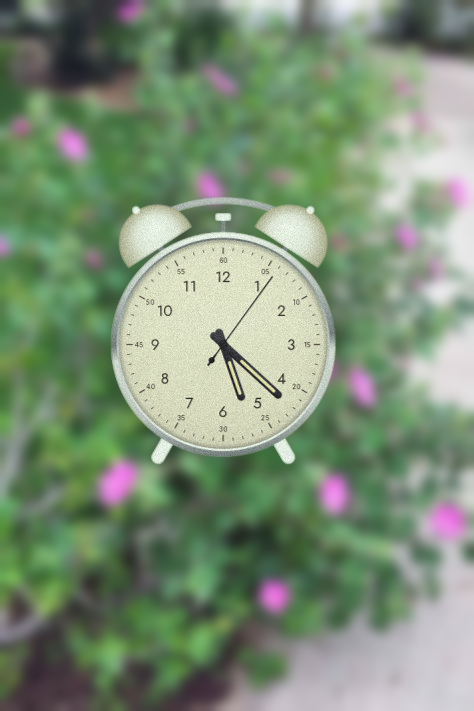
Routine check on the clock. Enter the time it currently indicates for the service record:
5:22:06
